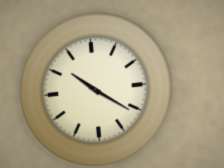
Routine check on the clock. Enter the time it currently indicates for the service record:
10:21
